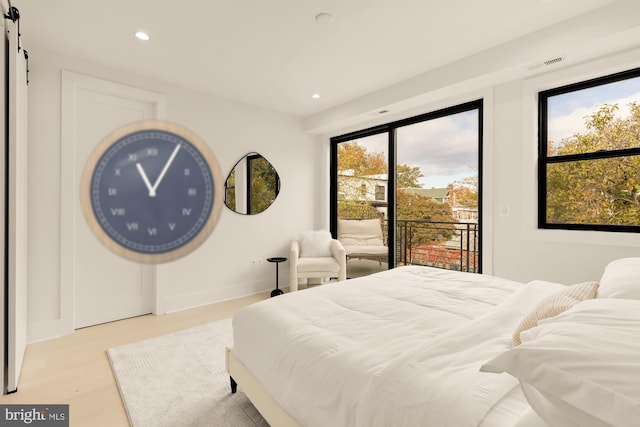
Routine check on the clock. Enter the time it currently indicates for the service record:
11:05
